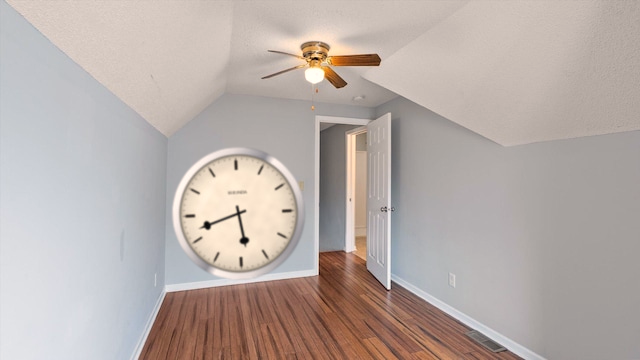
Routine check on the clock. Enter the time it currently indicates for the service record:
5:42
